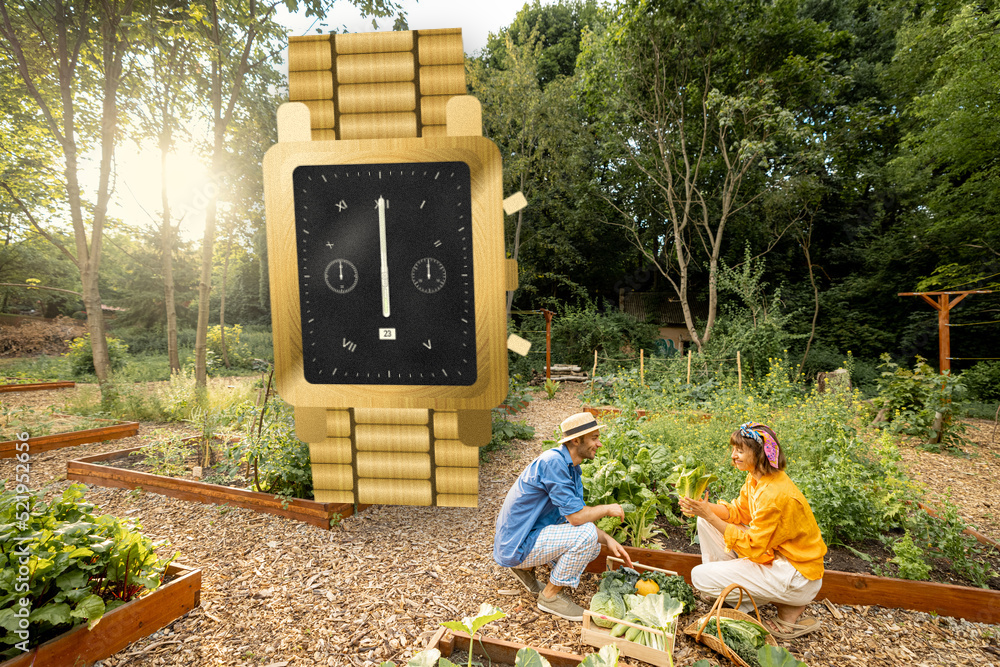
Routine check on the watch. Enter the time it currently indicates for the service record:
6:00
